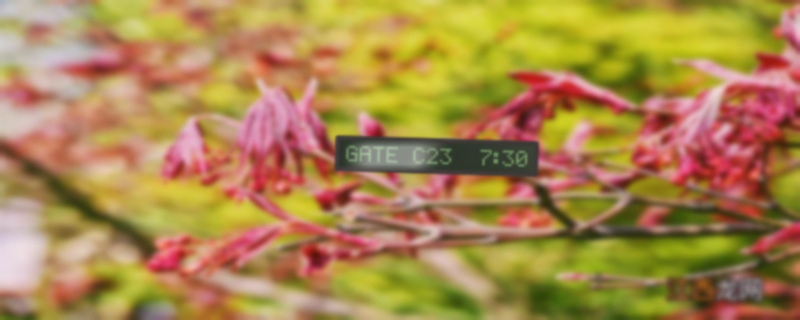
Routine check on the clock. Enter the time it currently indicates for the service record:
7:30
